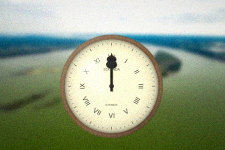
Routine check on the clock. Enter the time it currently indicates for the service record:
12:00
